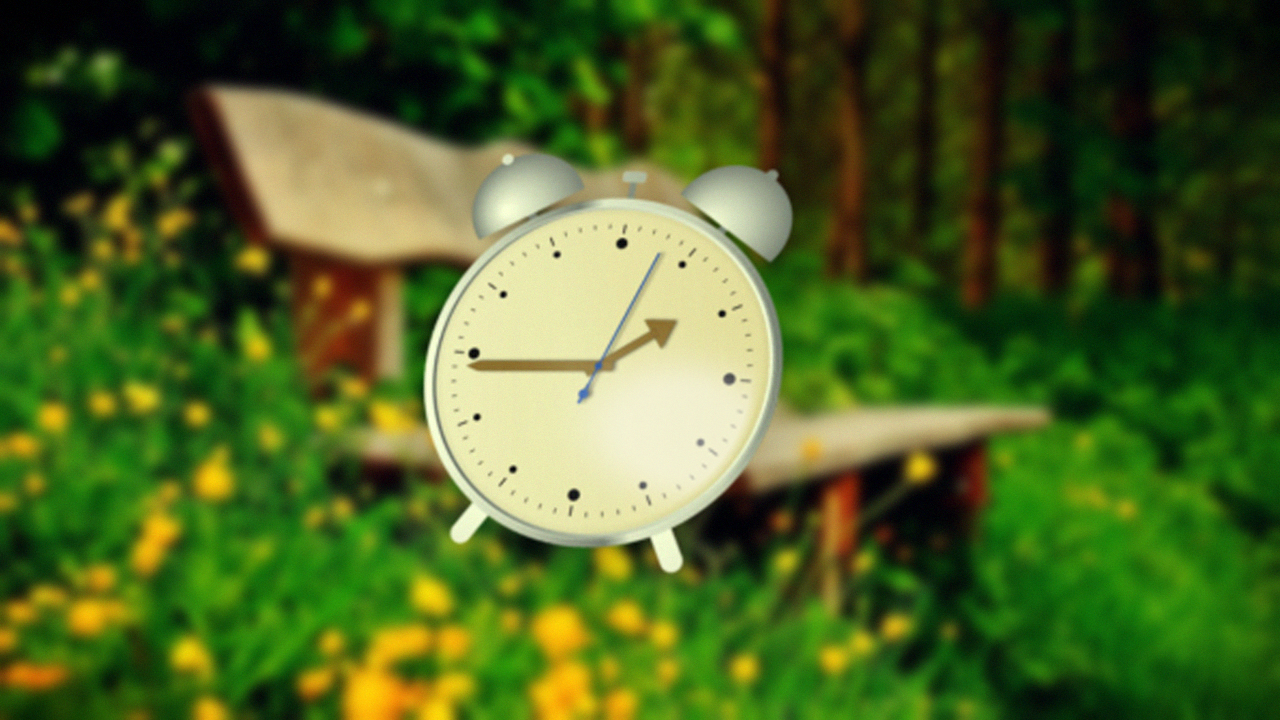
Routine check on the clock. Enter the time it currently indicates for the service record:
1:44:03
